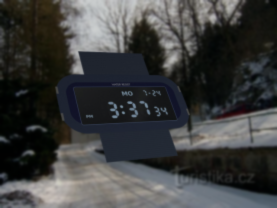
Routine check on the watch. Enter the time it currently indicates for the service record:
3:37:34
